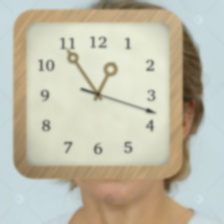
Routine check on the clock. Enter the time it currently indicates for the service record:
12:54:18
